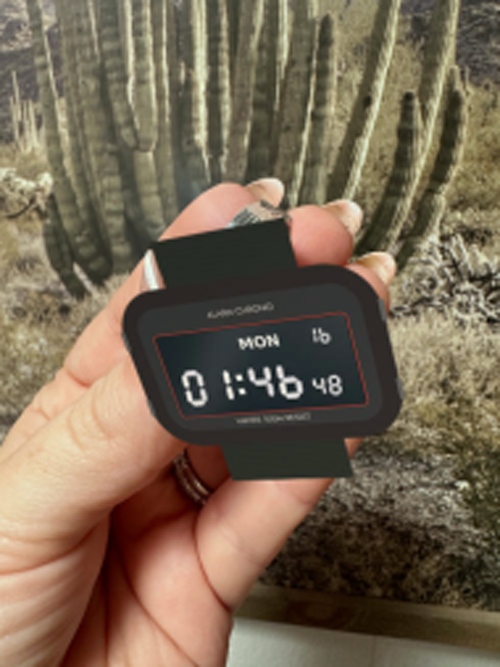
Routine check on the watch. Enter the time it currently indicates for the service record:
1:46:48
